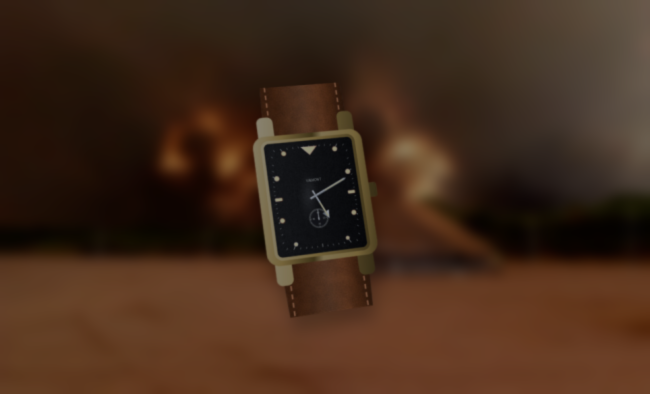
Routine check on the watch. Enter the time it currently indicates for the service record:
5:11
